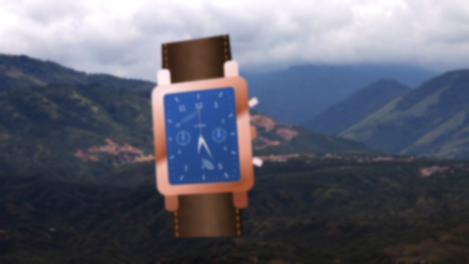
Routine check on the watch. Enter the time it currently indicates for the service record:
6:26
